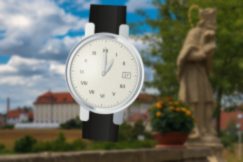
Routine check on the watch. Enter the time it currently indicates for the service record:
1:00
